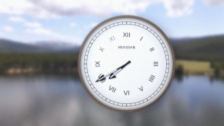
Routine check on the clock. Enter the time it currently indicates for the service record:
7:40
